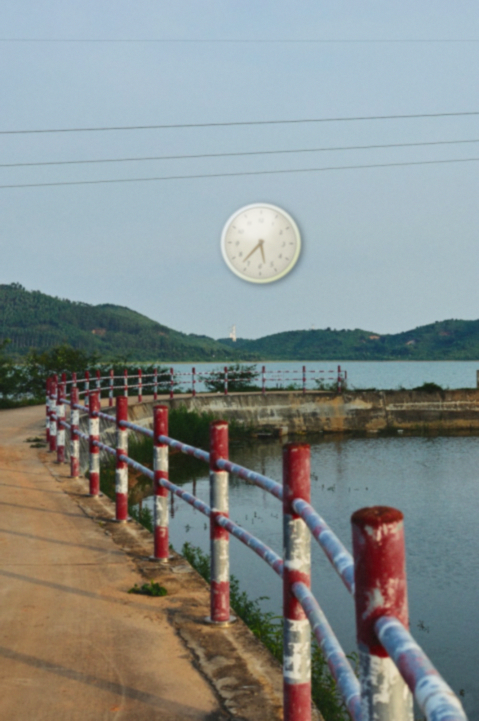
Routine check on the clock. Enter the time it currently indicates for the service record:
5:37
